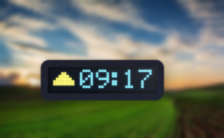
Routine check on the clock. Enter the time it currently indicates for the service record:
9:17
